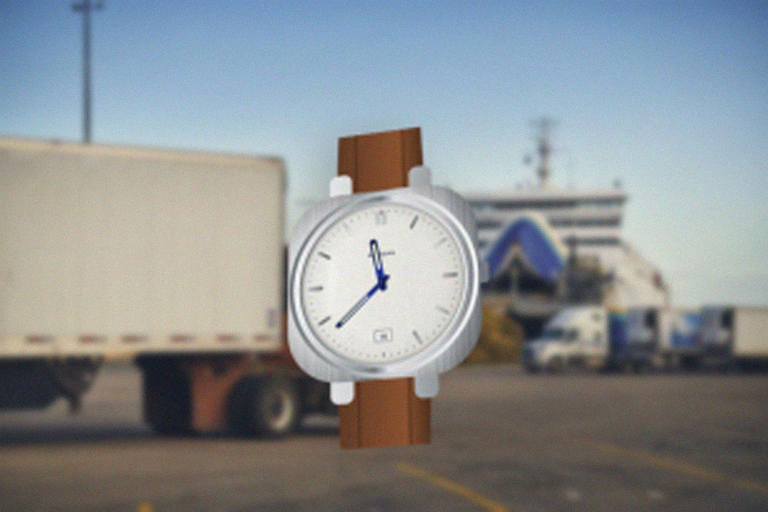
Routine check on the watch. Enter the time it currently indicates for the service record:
11:38
